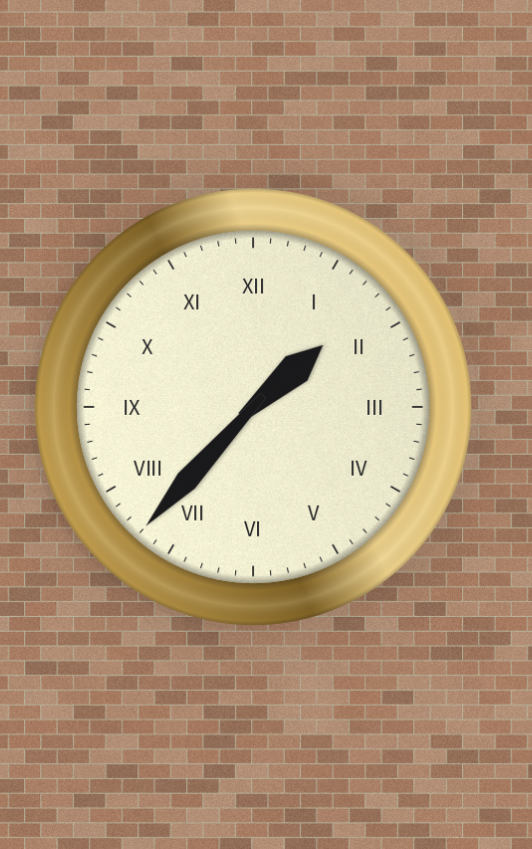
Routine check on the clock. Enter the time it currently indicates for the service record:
1:37
